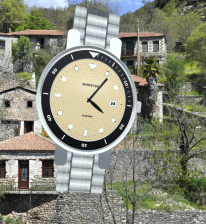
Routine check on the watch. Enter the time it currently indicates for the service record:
4:06
